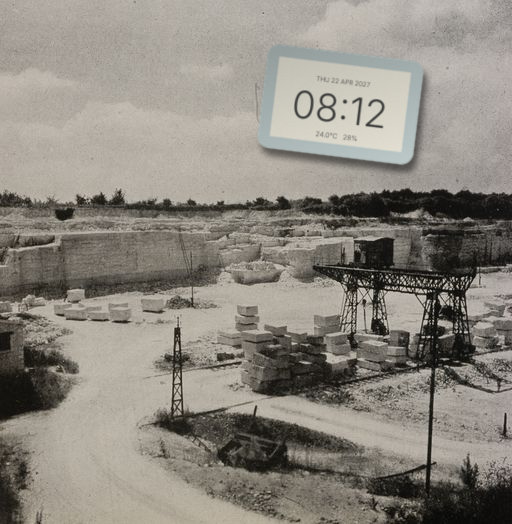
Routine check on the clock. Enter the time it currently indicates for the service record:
8:12
